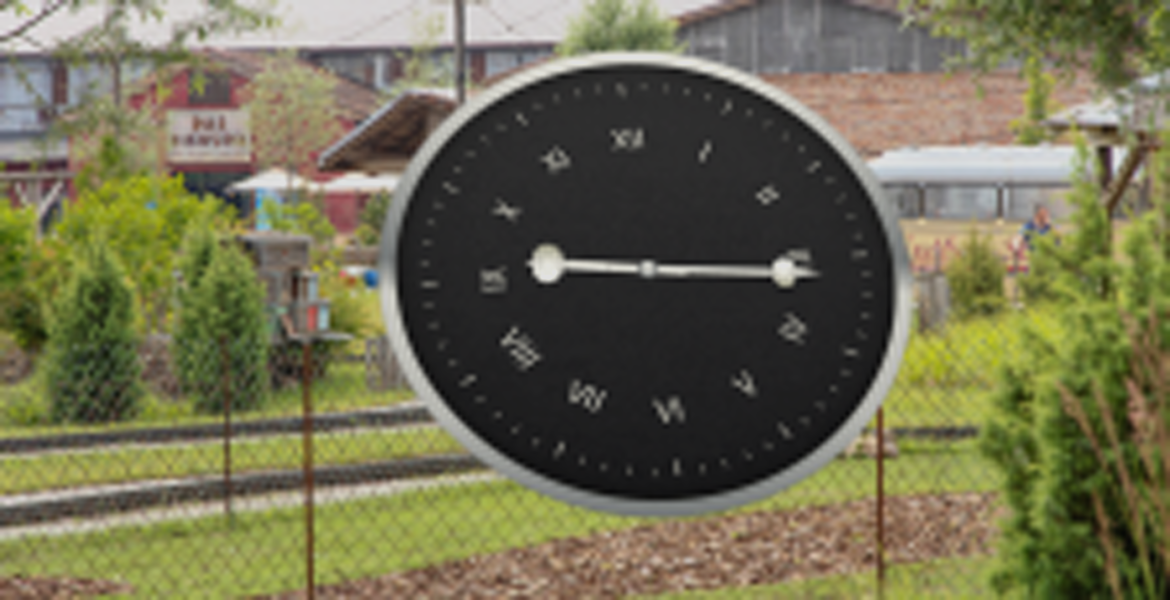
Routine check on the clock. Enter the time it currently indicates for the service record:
9:16
